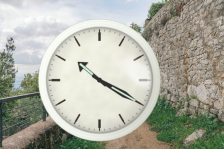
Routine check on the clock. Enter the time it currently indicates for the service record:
10:20
